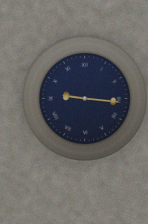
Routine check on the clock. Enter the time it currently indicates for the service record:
9:16
